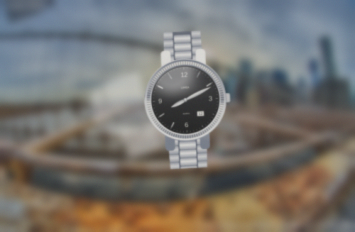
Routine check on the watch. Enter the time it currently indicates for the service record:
8:11
